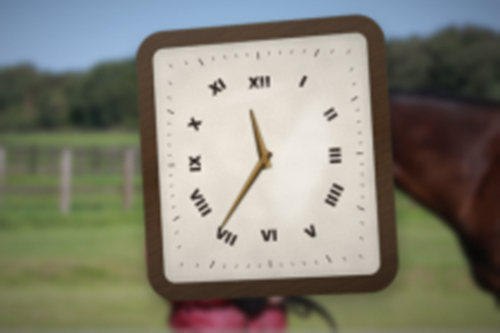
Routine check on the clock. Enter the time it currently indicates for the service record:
11:36
